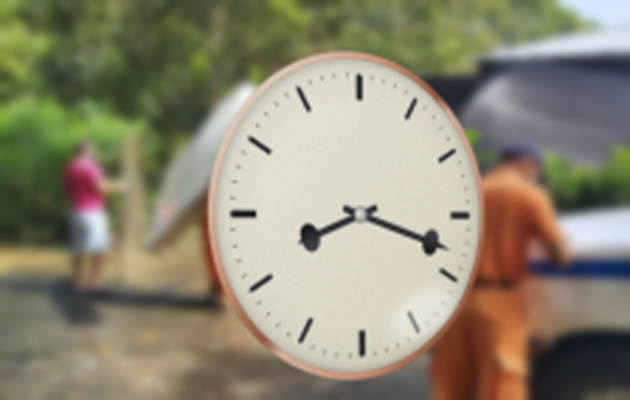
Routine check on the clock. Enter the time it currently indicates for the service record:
8:18
